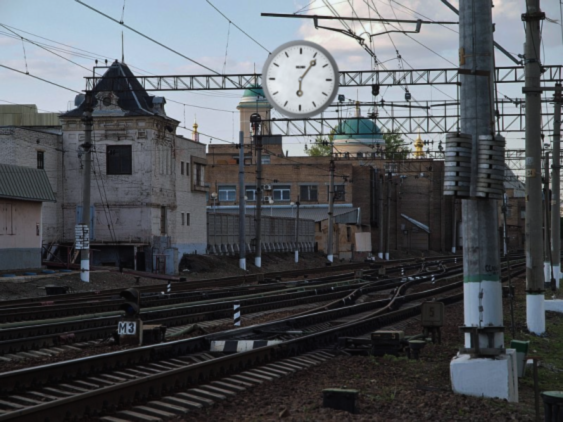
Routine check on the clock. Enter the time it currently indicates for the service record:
6:06
